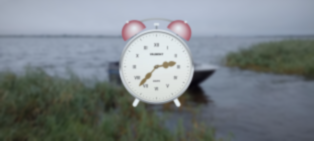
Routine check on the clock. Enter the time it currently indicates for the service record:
2:37
